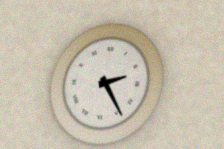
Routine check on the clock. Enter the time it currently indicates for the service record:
2:24
